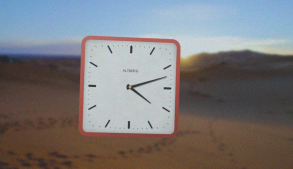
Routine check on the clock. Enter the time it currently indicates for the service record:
4:12
